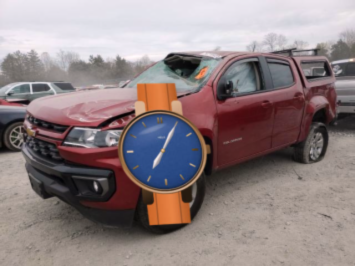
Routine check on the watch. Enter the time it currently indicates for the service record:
7:05
